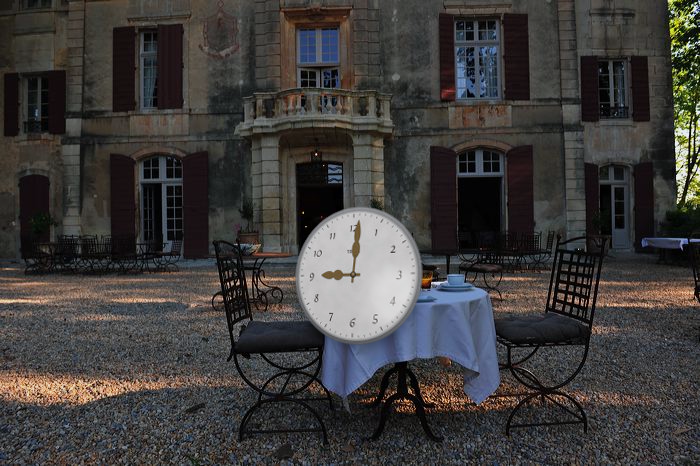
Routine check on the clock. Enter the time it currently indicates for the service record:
9:01
